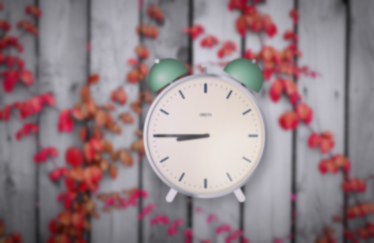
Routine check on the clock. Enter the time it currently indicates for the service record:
8:45
